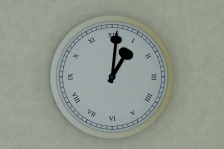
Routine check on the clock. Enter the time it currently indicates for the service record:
1:01
